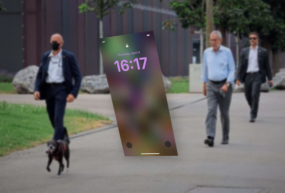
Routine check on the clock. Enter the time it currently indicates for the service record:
16:17
